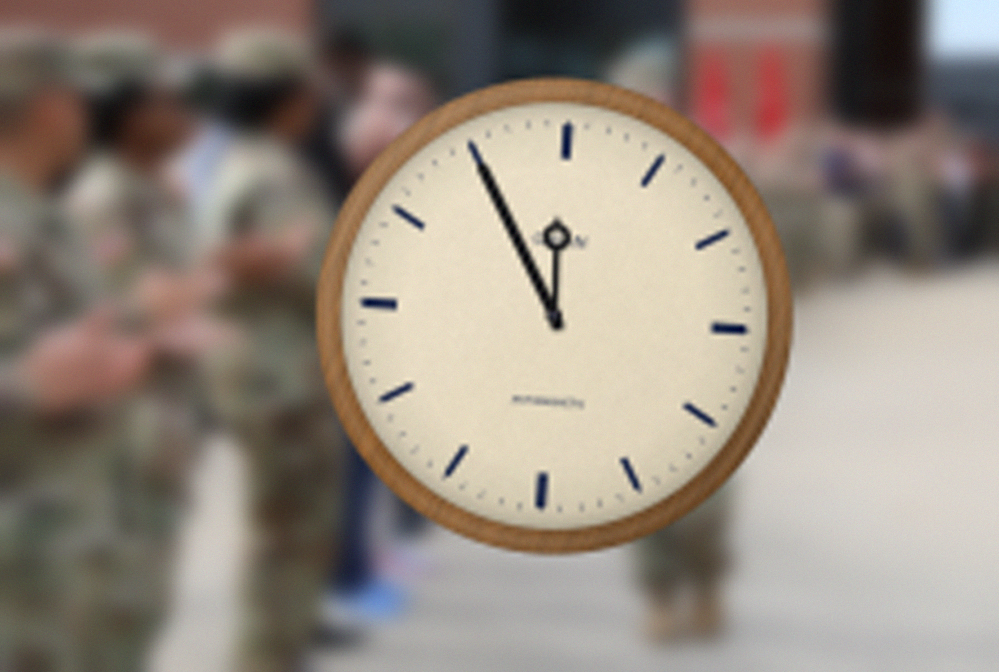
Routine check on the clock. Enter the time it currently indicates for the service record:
11:55
